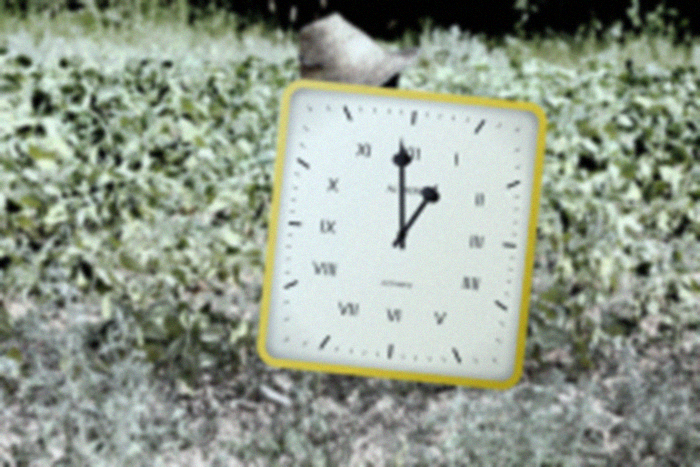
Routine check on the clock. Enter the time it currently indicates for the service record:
12:59
